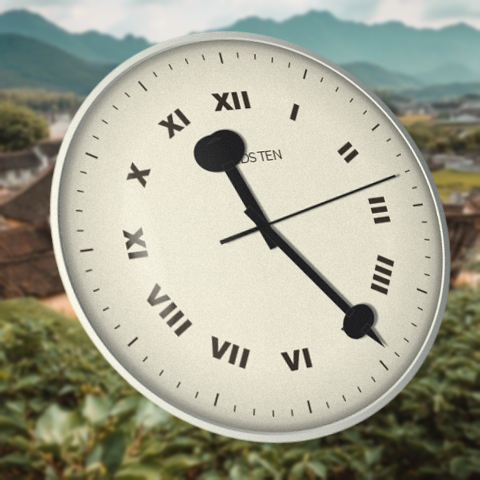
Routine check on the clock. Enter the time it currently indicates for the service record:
11:24:13
